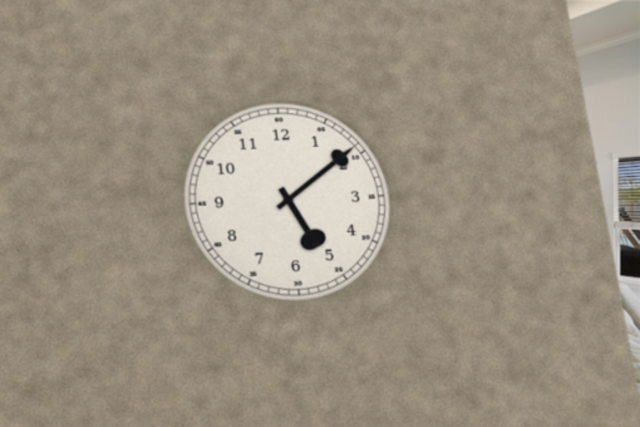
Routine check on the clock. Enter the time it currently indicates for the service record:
5:09
